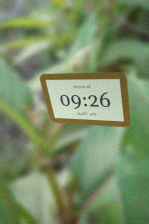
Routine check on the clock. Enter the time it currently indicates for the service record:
9:26
